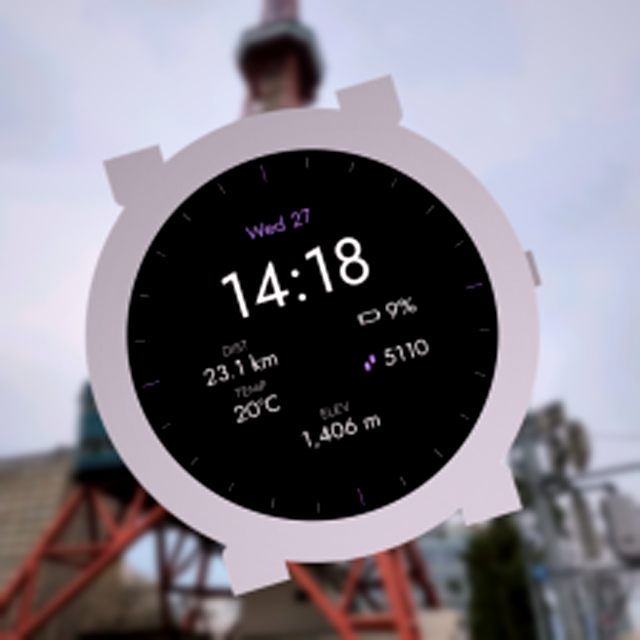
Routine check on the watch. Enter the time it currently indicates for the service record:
14:18
